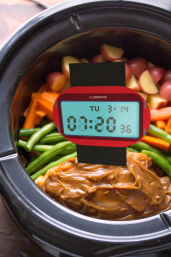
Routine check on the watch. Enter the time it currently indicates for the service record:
7:20:36
